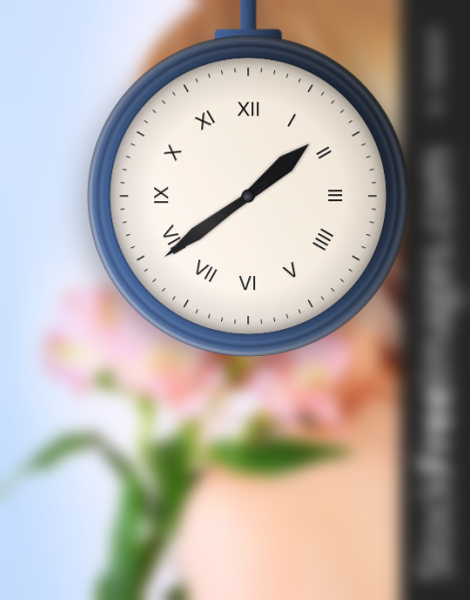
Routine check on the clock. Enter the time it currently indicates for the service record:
1:39
